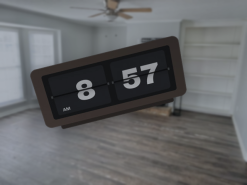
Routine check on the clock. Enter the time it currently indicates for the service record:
8:57
